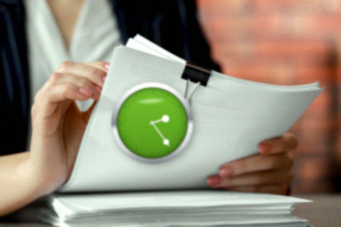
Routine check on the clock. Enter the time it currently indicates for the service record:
2:24
